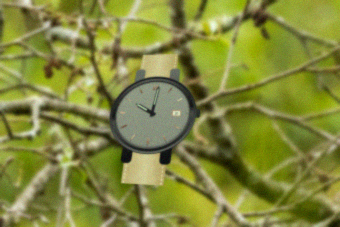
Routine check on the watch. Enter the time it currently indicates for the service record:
10:01
